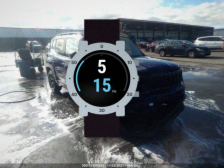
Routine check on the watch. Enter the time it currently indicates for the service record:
5:15
